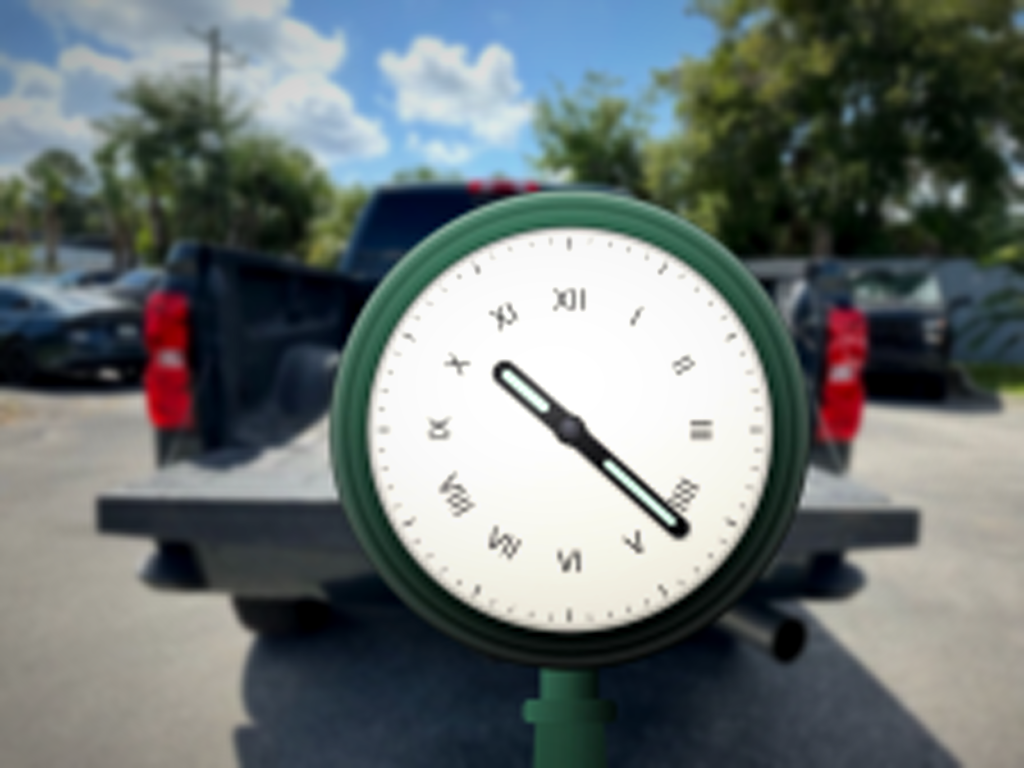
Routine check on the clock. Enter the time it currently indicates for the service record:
10:22
